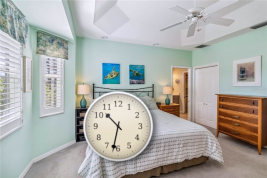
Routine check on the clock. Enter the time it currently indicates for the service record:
10:32
